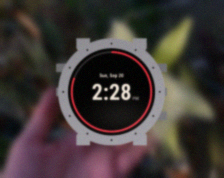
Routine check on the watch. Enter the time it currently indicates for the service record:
2:28
